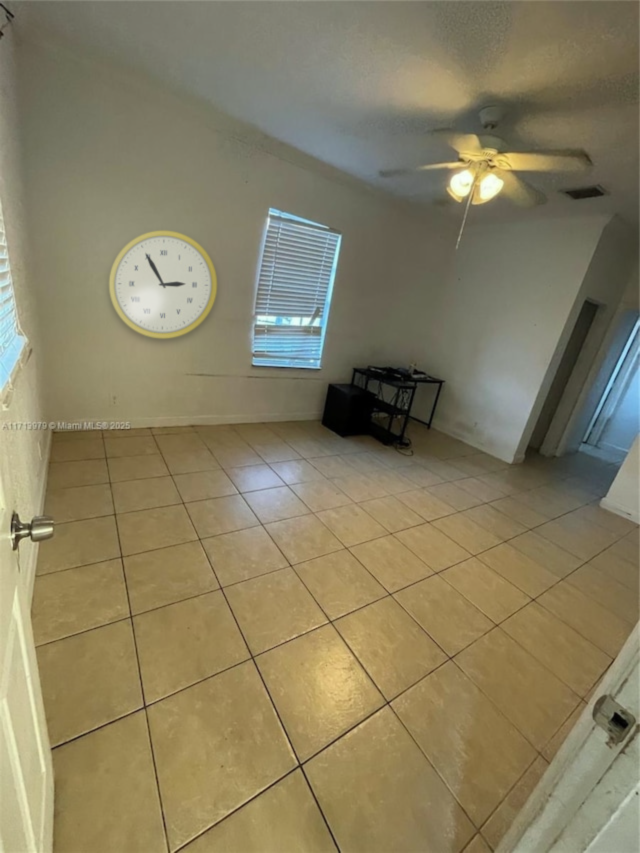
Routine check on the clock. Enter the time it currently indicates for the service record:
2:55
